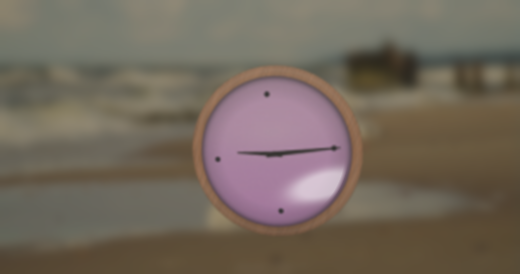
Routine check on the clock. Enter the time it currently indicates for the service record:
9:15
